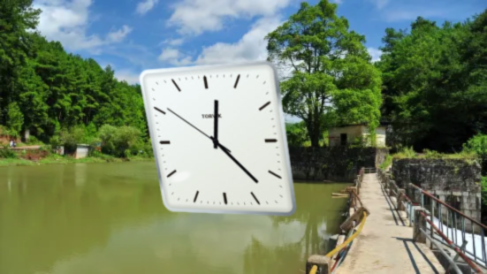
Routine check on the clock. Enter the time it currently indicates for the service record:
12:22:51
